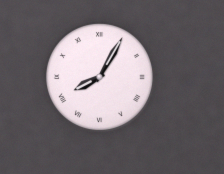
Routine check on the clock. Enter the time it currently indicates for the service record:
8:05
